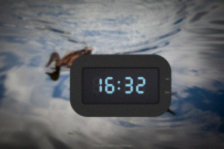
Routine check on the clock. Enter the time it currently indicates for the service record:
16:32
